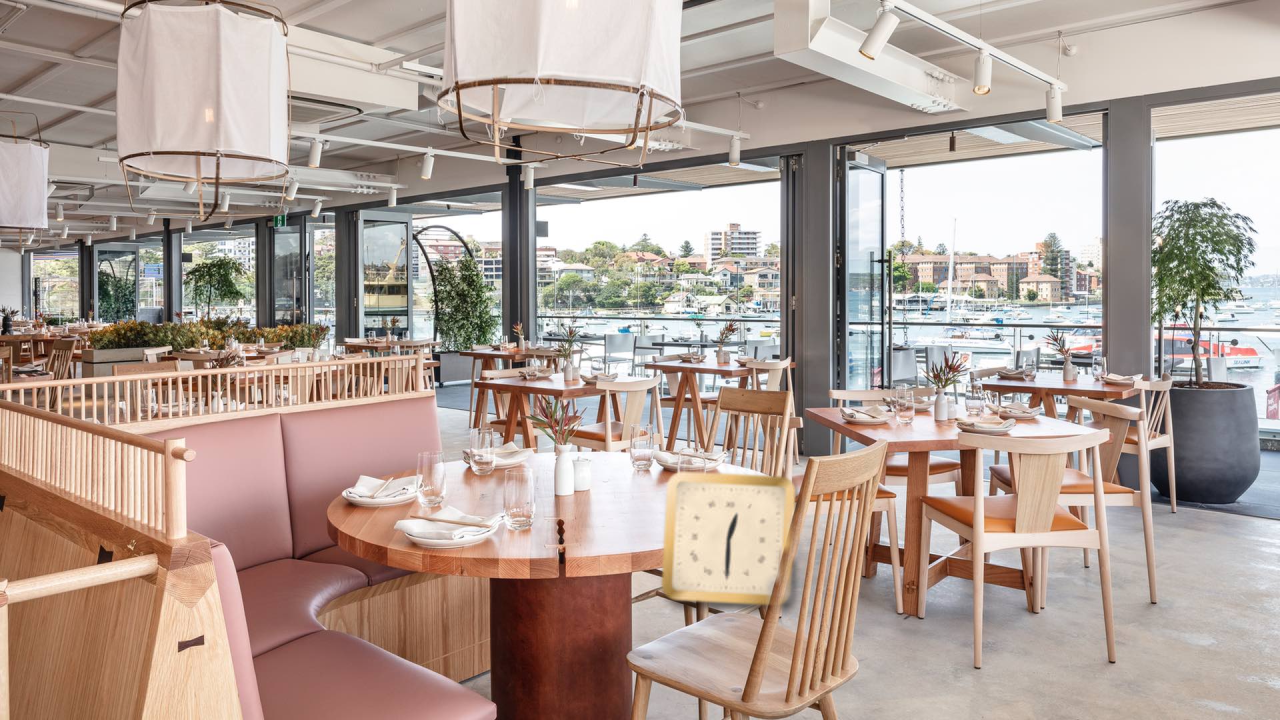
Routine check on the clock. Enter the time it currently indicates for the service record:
12:30
